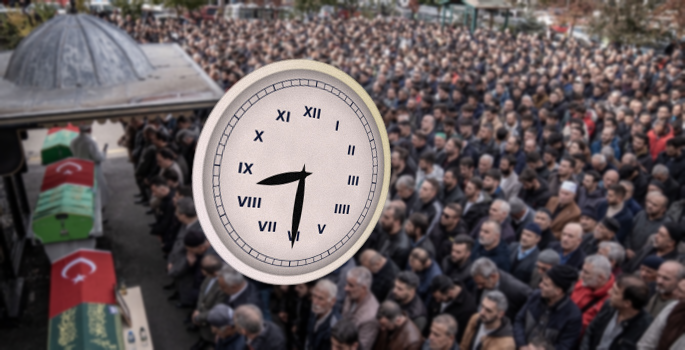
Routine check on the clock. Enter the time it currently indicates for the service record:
8:30
